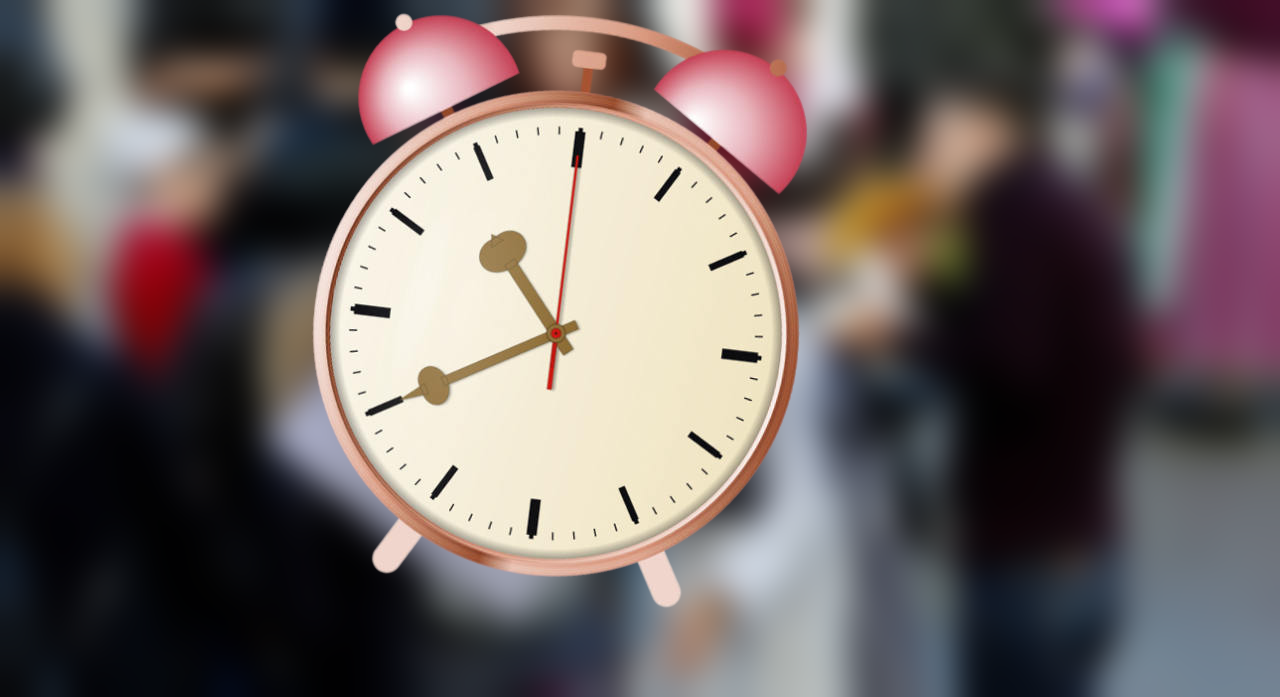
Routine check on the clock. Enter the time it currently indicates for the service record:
10:40:00
